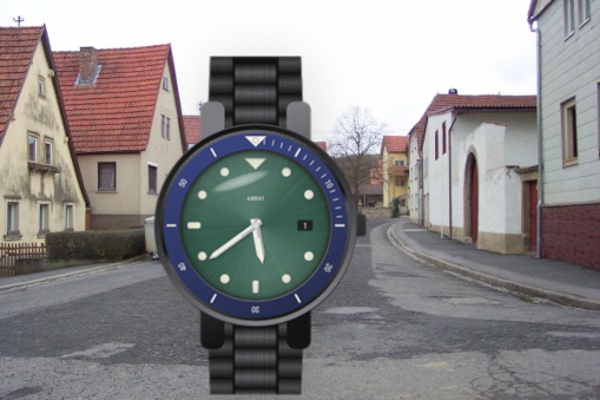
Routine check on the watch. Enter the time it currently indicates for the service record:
5:39
